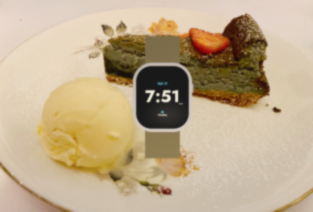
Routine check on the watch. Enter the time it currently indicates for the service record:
7:51
